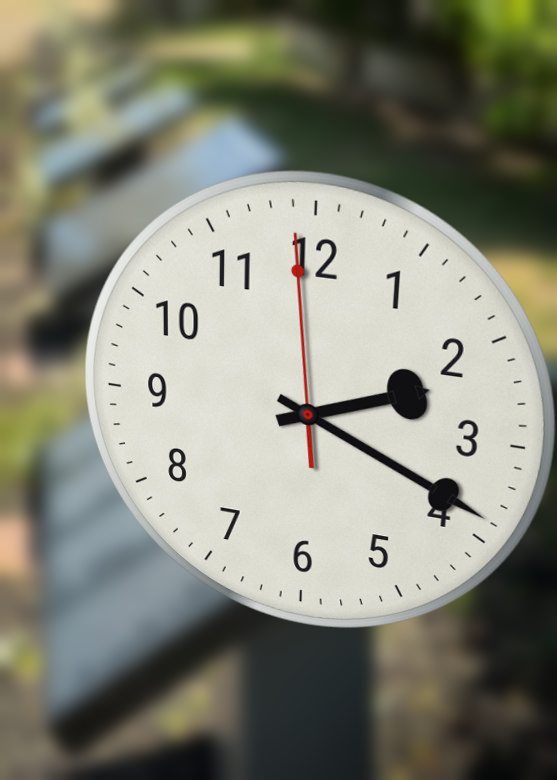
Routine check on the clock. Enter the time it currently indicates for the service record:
2:18:59
